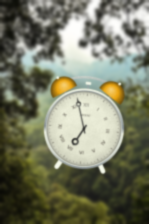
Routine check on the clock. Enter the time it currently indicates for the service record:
6:57
